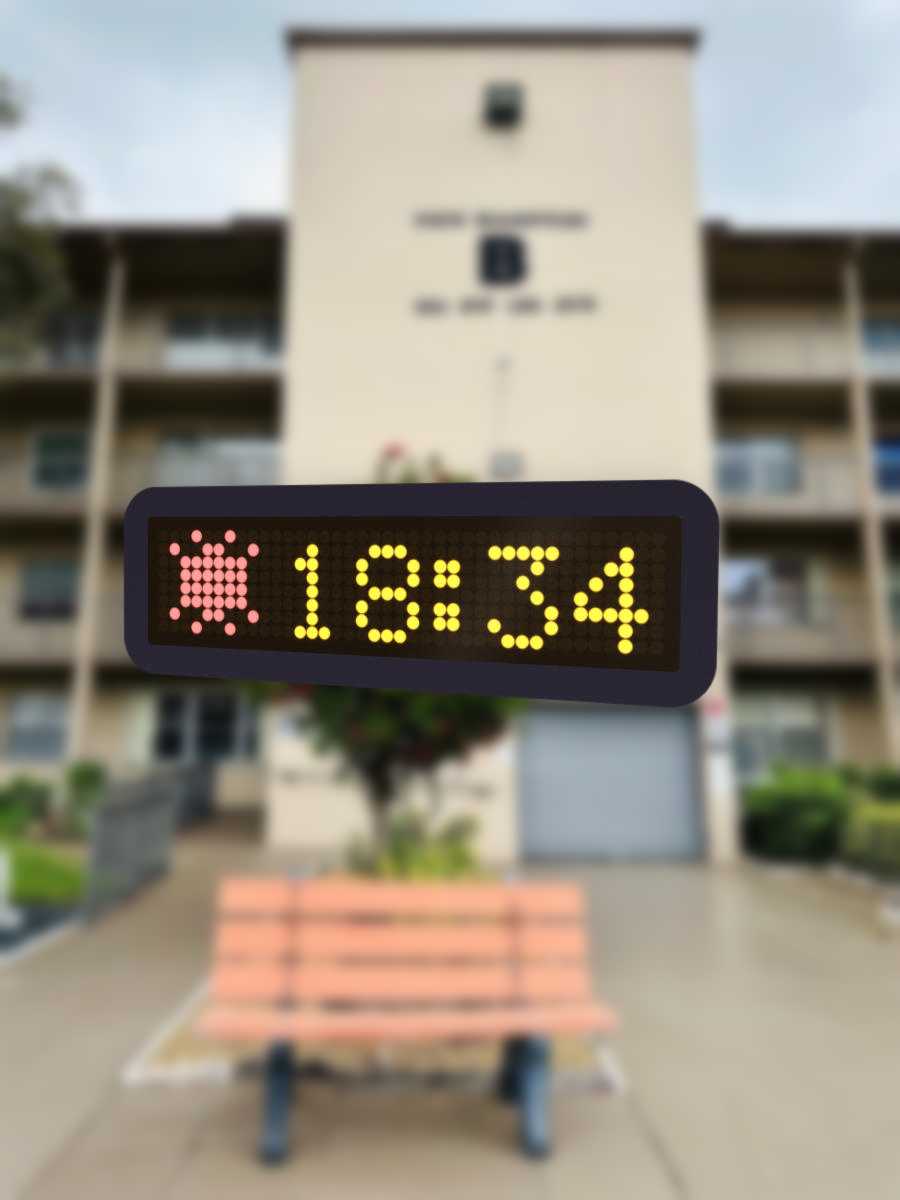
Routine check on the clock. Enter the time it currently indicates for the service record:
18:34
